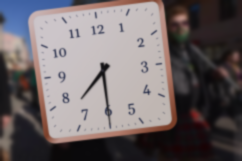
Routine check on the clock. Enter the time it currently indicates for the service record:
7:30
